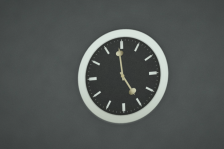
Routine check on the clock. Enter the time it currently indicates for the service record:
4:59
